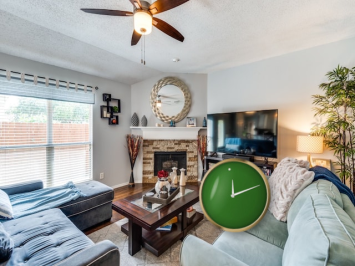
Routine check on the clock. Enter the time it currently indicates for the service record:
12:13
